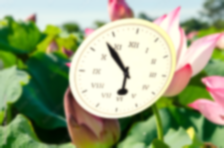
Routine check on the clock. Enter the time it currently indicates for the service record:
5:53
